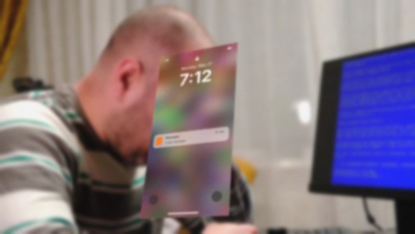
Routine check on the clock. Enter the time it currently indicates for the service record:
7:12
